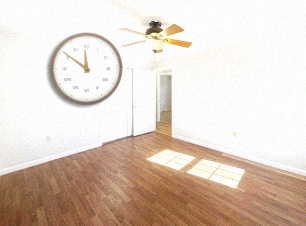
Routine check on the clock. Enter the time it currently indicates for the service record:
11:51
